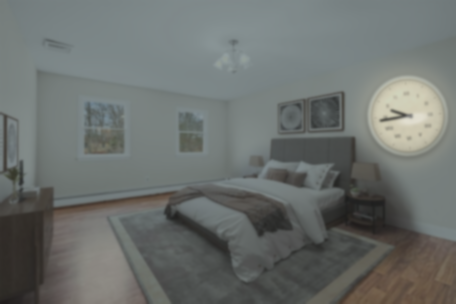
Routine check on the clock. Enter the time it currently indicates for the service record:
9:44
